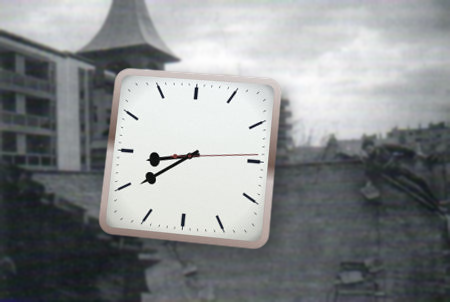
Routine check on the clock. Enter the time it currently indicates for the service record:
8:39:14
